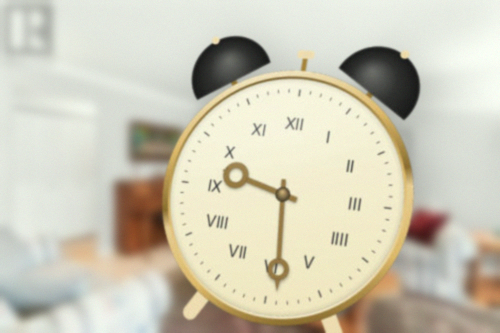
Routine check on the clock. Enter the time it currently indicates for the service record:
9:29
